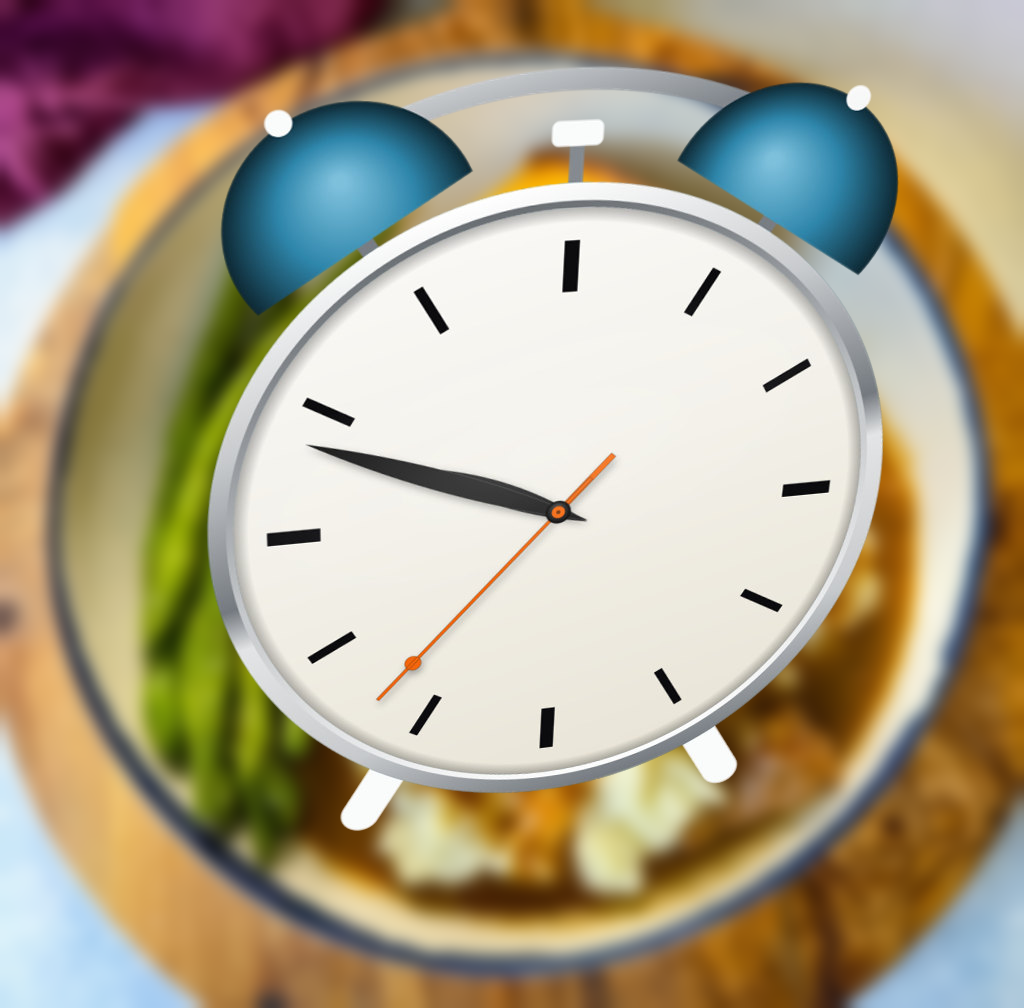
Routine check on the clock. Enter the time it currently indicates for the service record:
9:48:37
